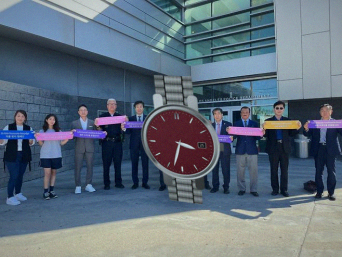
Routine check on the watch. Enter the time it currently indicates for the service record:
3:33
